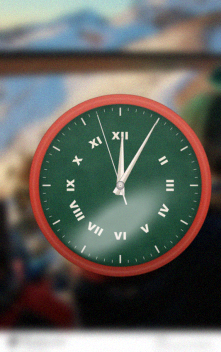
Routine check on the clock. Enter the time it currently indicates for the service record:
12:04:57
